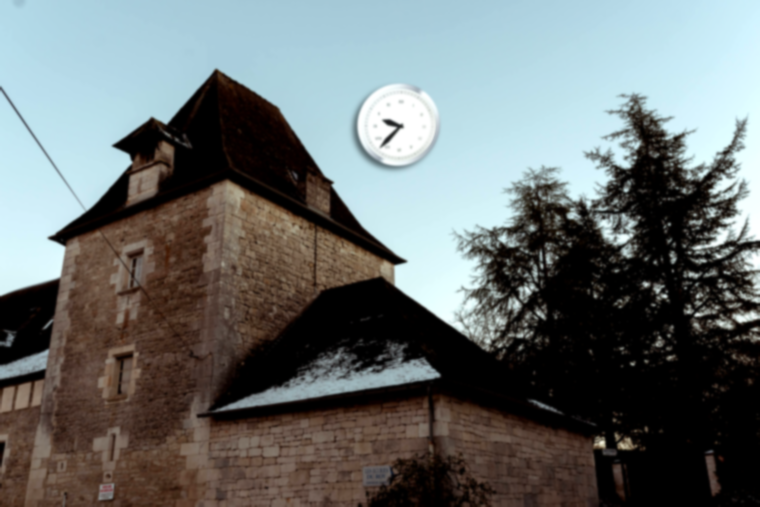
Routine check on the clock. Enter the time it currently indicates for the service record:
9:37
